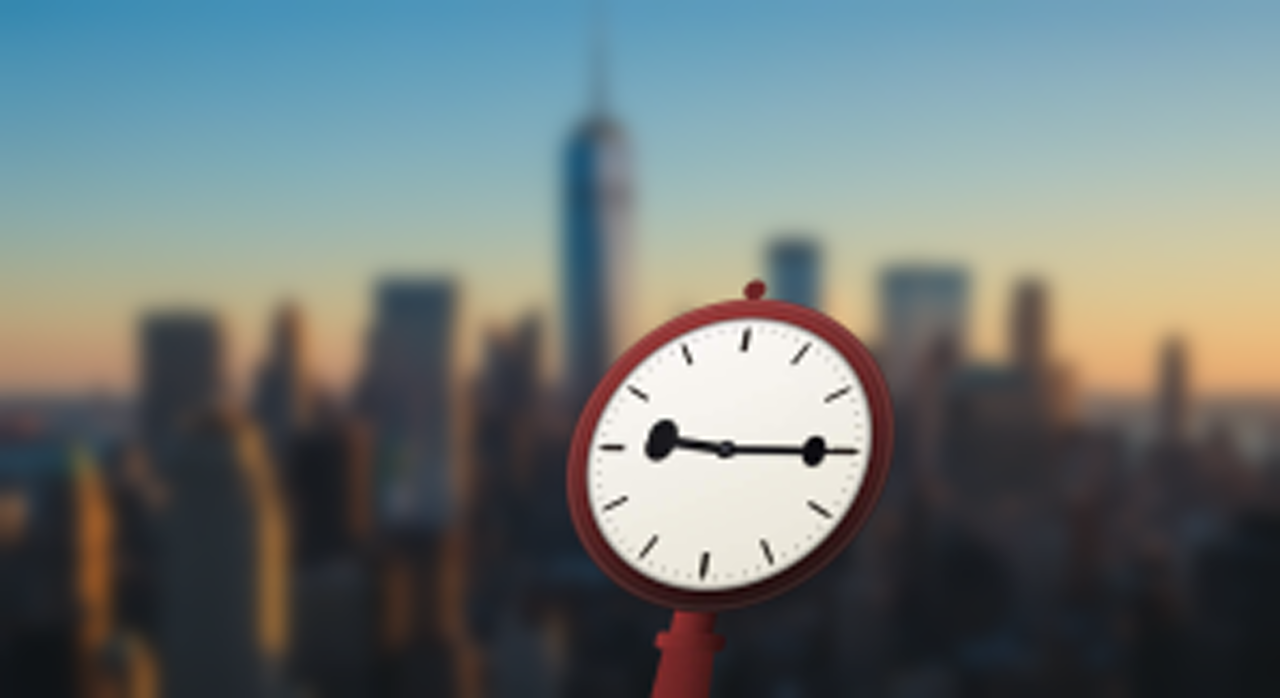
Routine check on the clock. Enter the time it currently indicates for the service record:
9:15
